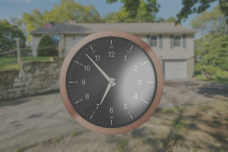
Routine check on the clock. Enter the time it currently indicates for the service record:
6:53
